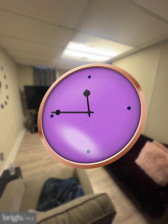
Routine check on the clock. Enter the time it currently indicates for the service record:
11:46
